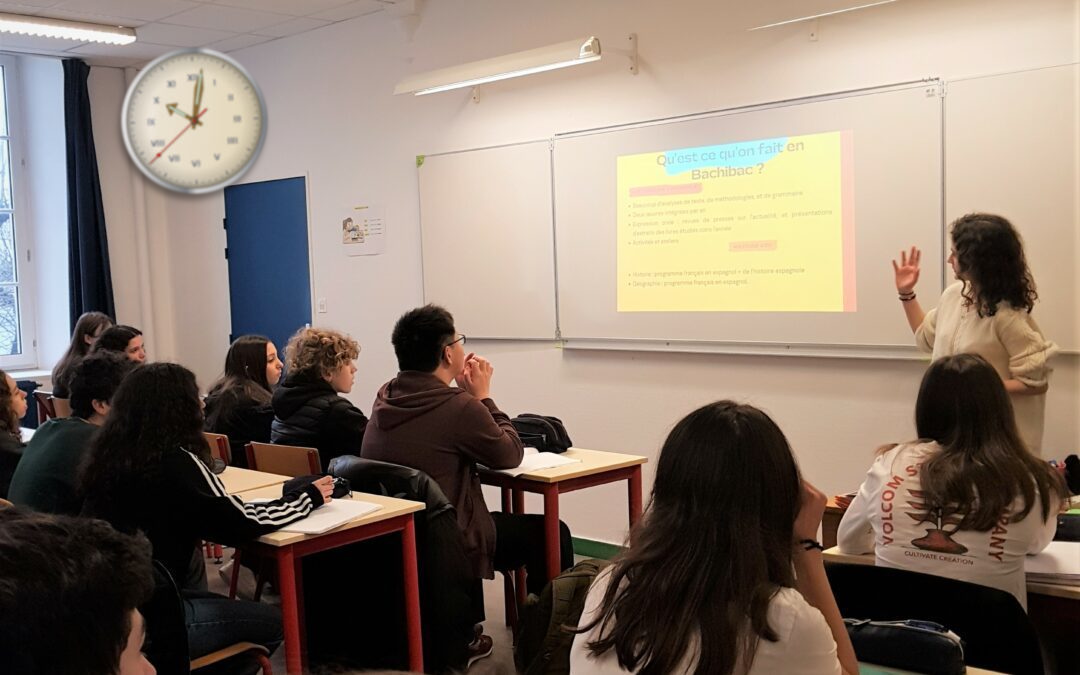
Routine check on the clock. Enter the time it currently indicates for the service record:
10:01:38
